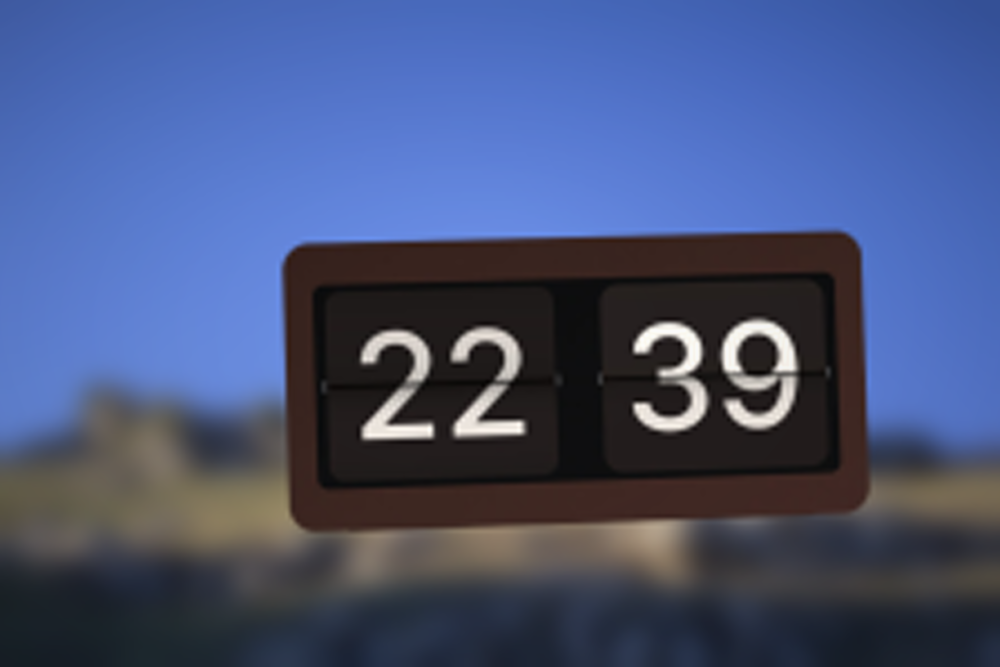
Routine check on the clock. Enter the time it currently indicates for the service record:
22:39
